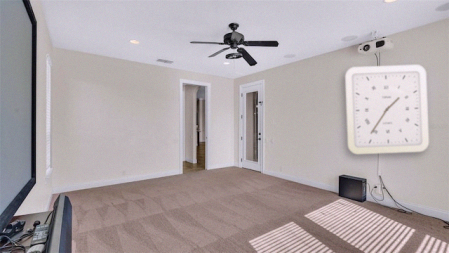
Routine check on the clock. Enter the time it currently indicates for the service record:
1:36
